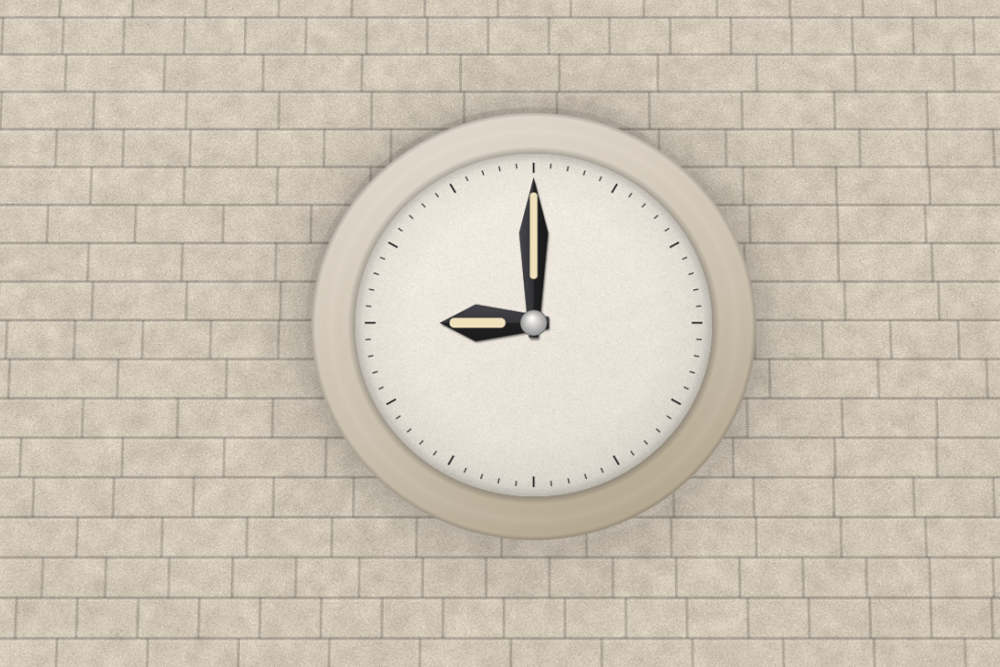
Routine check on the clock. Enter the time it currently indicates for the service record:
9:00
